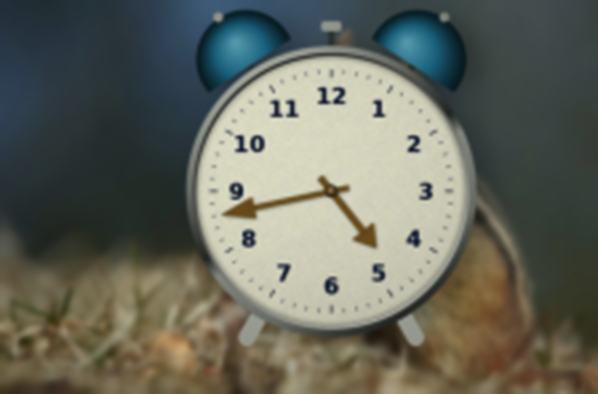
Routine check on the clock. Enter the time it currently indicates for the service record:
4:43
